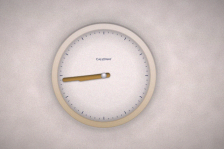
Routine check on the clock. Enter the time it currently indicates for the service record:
8:44
